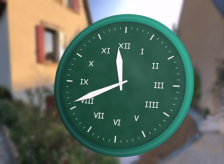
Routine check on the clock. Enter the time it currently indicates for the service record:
11:41
